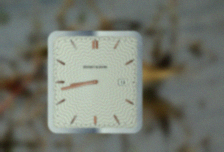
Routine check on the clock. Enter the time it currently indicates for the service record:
8:43
